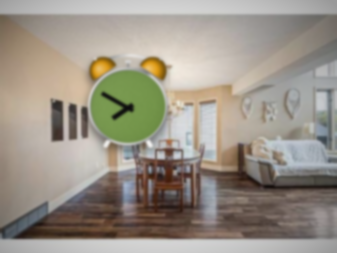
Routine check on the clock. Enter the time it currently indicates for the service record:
7:50
